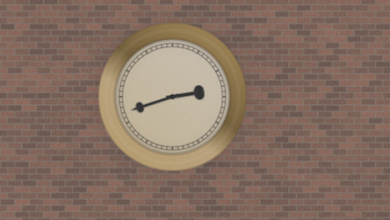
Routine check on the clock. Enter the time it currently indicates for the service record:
2:42
